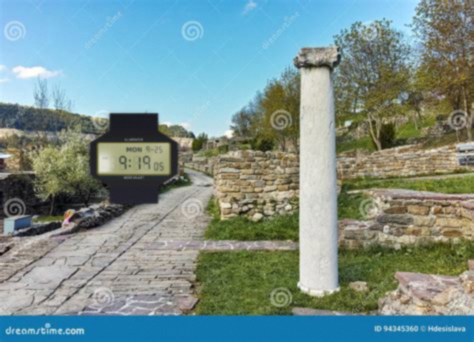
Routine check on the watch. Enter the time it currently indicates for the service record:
9:19
